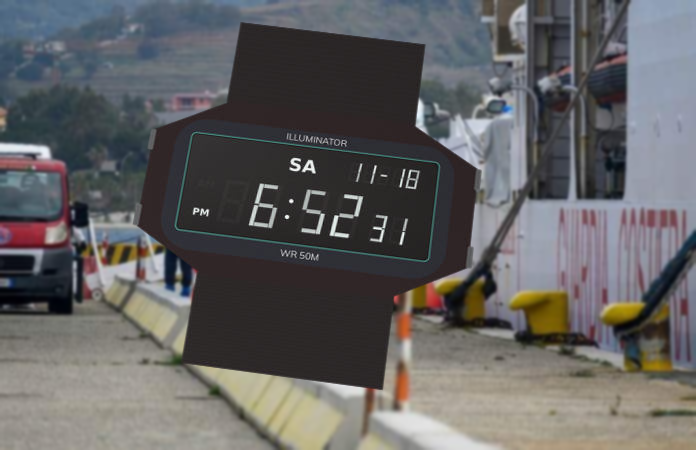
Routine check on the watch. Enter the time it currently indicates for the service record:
6:52:31
